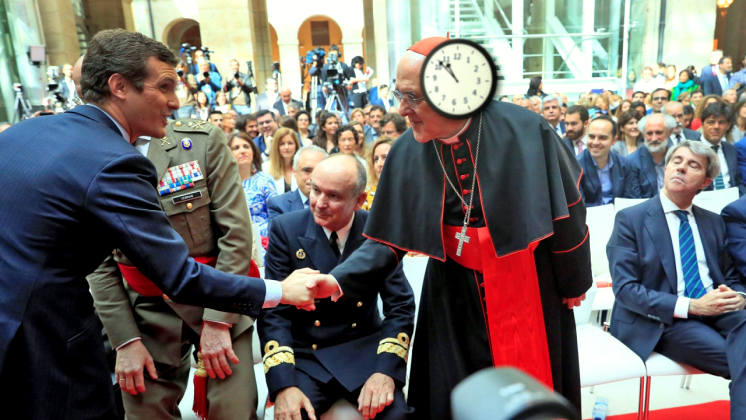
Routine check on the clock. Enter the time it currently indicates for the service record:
10:52
